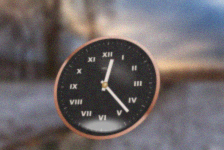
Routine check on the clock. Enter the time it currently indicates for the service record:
12:23
